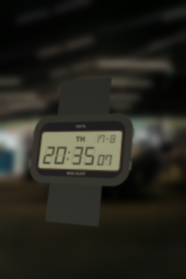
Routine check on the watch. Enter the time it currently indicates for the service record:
20:35:07
